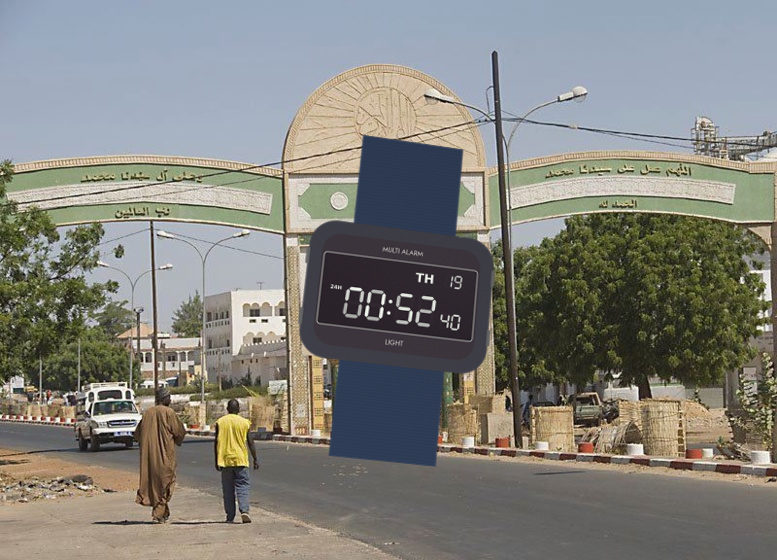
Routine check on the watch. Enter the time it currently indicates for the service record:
0:52:40
